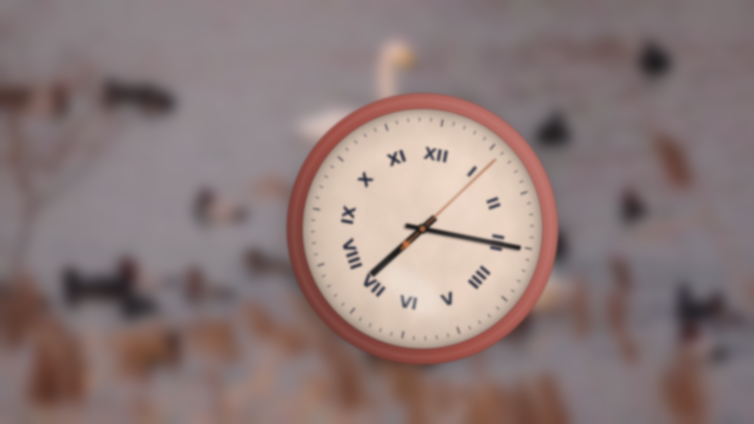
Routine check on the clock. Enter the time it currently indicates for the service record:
7:15:06
